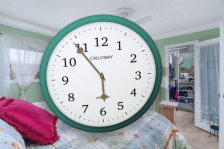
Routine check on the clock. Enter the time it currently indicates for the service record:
5:54
